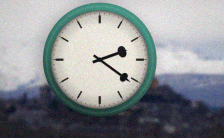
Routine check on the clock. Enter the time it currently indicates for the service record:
2:21
